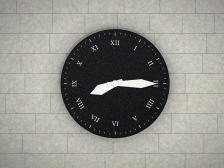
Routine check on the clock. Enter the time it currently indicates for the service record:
8:15
